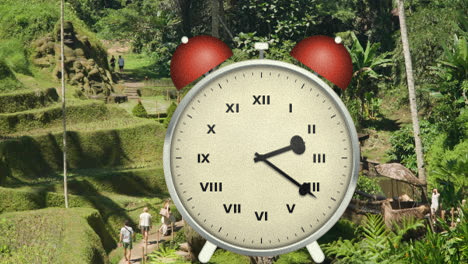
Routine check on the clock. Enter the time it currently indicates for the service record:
2:21
